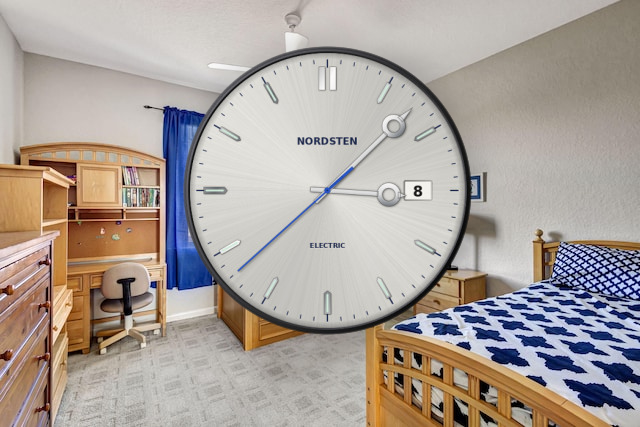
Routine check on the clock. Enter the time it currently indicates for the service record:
3:07:38
